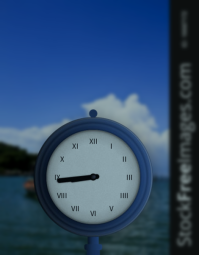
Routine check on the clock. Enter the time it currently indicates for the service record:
8:44
